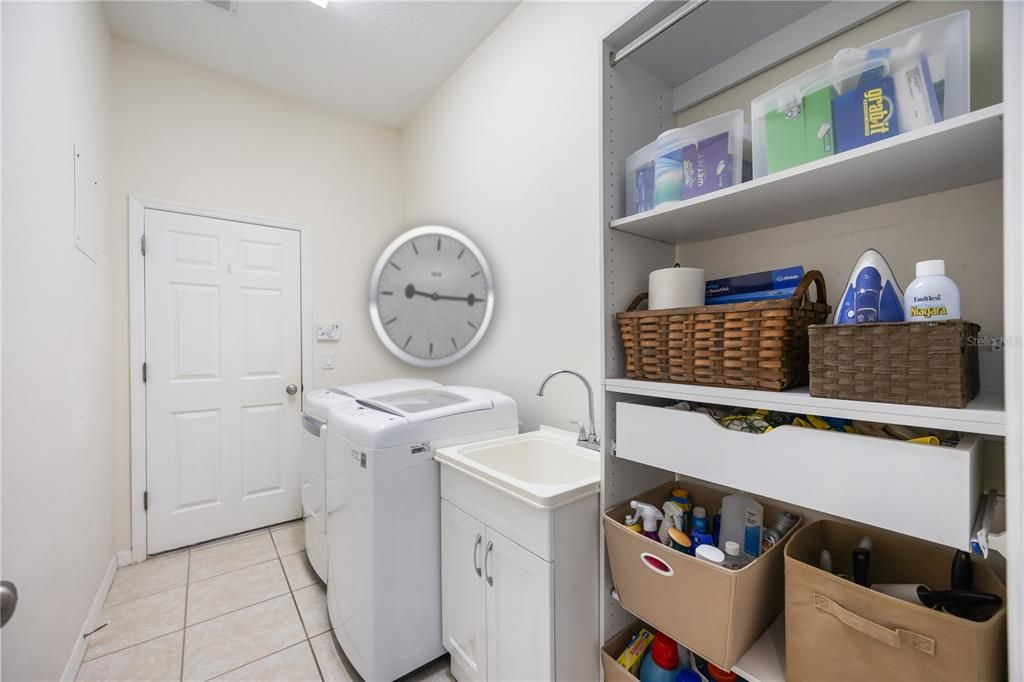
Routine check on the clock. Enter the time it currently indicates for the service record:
9:15
